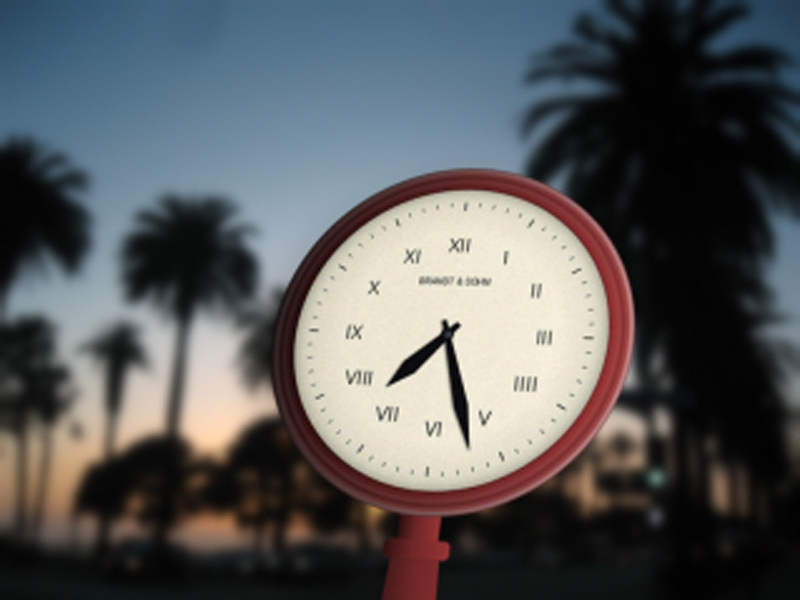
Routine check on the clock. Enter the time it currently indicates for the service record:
7:27
